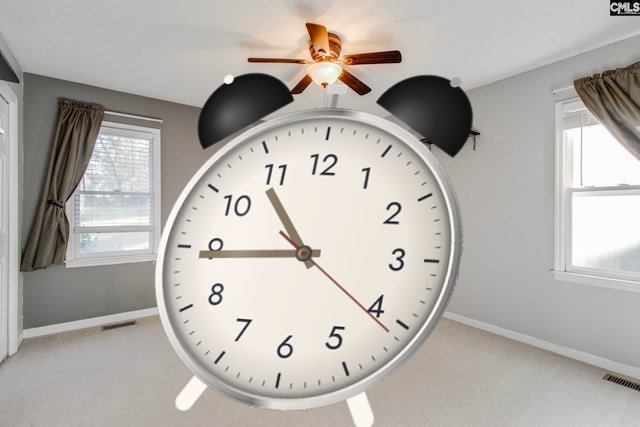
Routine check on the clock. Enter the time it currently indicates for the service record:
10:44:21
